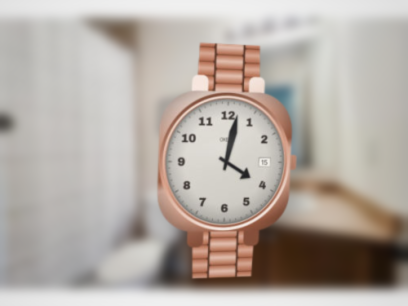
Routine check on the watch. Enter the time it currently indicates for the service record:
4:02
